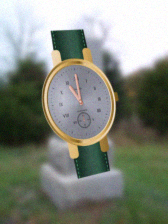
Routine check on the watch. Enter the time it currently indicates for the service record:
11:00
